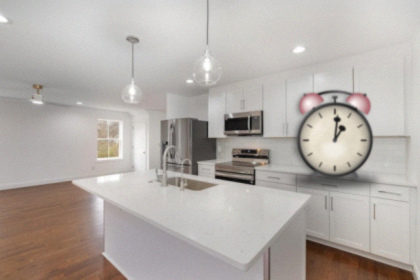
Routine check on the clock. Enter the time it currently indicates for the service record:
1:01
